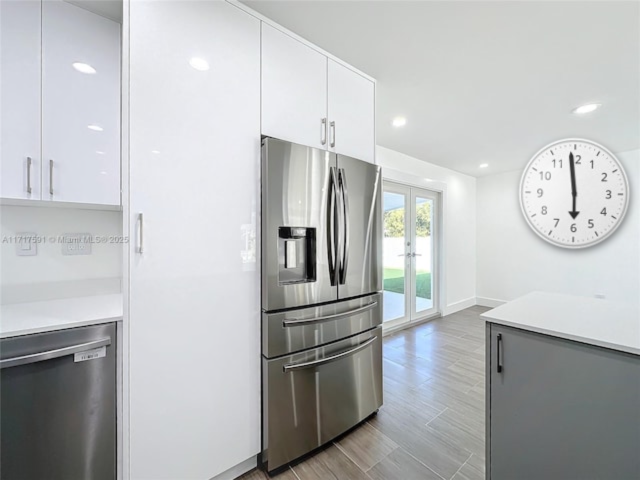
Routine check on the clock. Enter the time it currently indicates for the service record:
5:59
